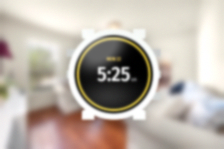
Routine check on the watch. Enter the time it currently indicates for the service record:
5:25
